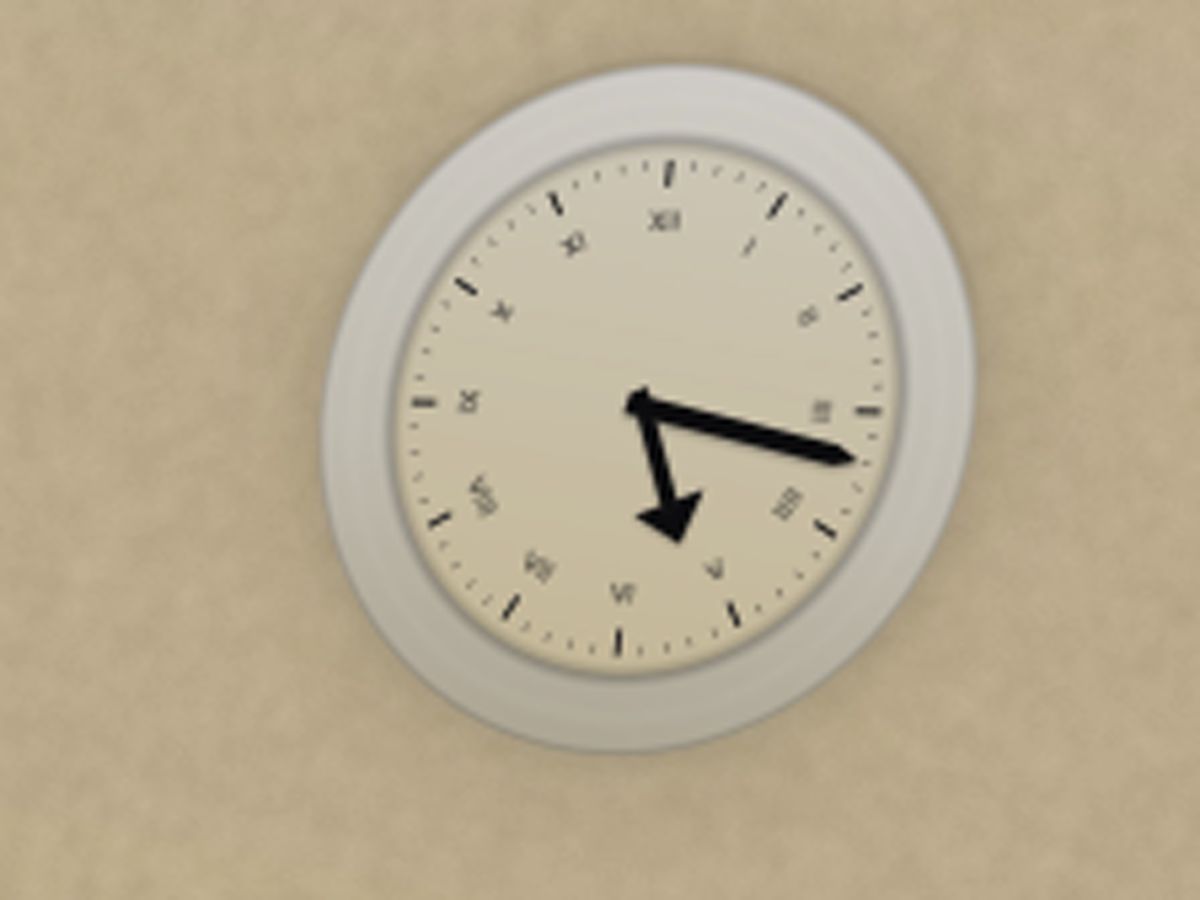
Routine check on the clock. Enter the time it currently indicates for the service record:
5:17
